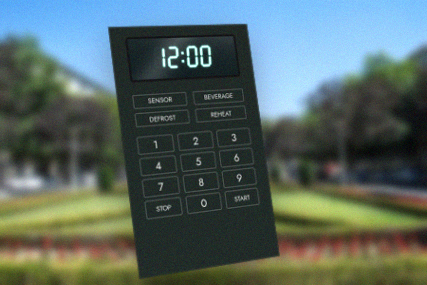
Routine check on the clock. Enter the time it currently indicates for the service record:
12:00
